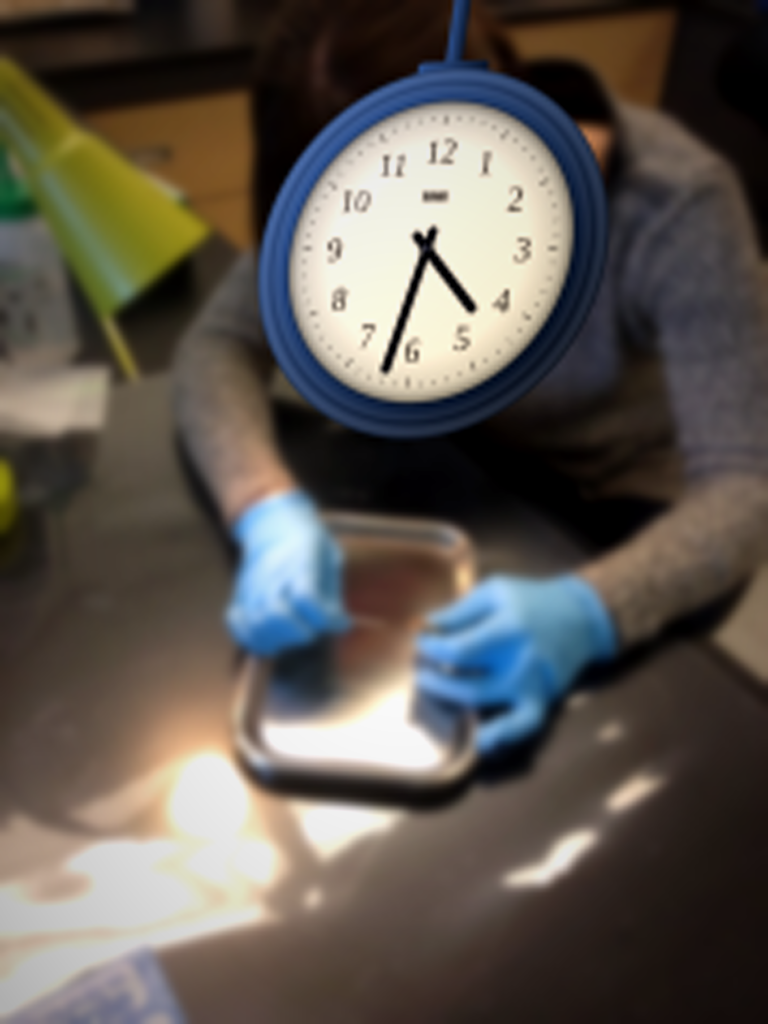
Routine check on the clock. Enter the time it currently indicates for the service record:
4:32
